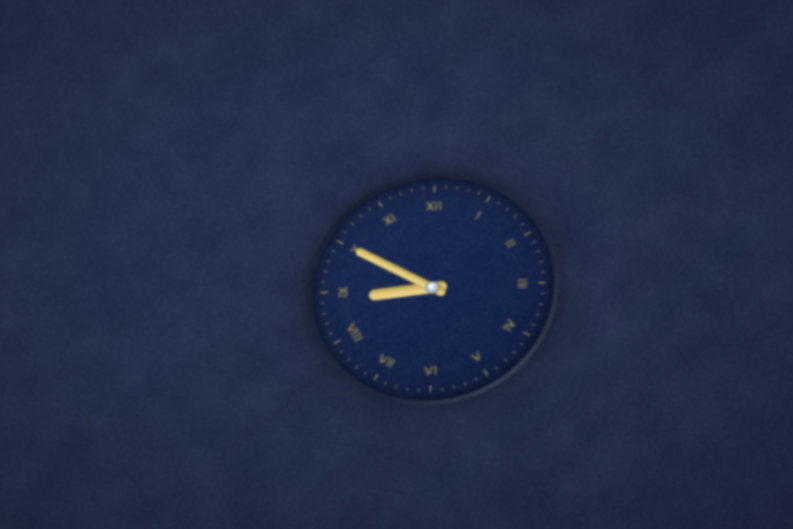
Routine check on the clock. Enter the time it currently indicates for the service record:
8:50
